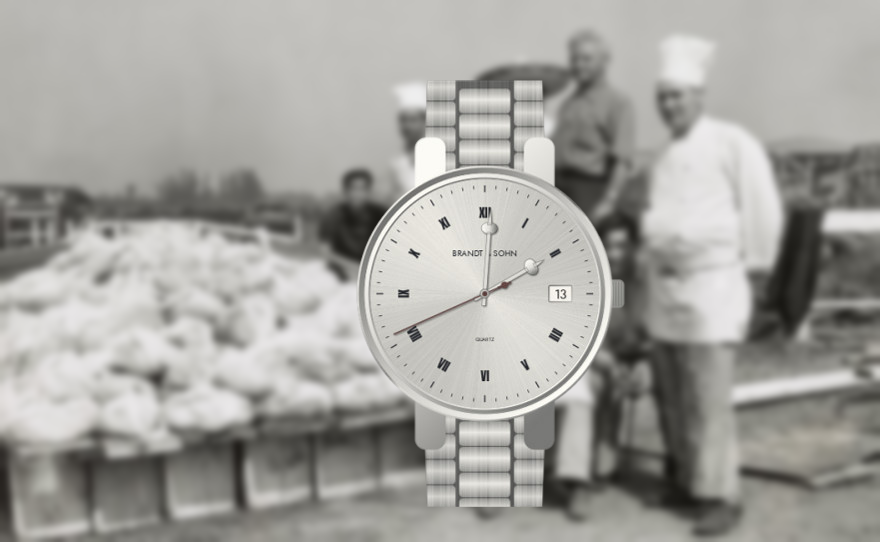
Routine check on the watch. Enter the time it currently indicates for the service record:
2:00:41
